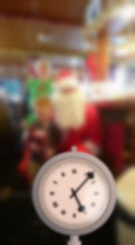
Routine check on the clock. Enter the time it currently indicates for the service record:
5:07
